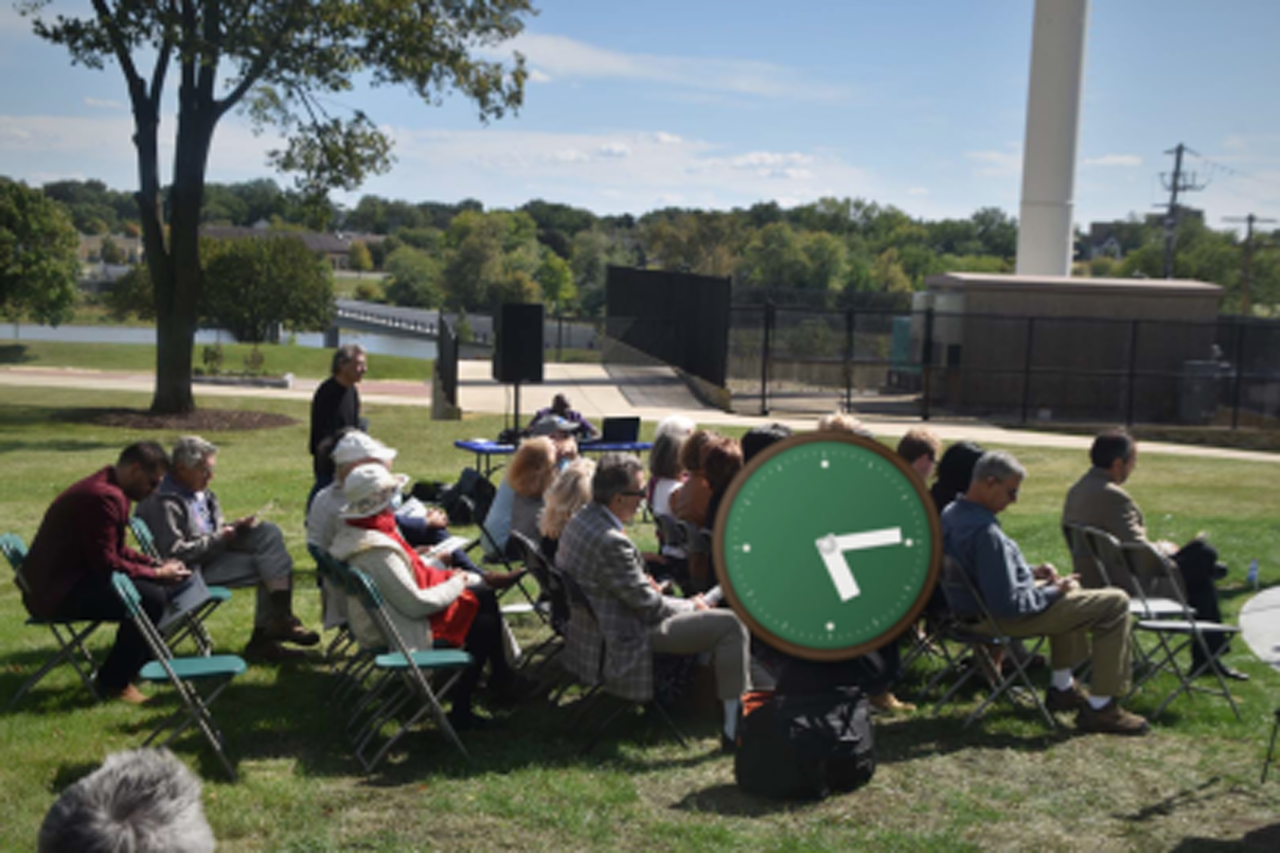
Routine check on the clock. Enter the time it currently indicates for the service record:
5:14
